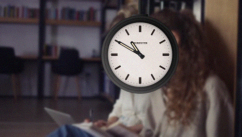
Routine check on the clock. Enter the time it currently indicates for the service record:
10:50
